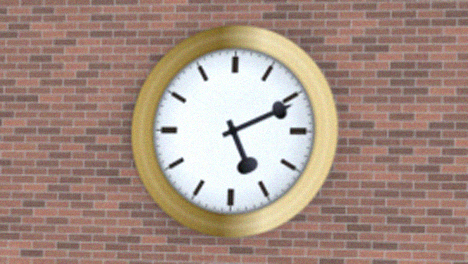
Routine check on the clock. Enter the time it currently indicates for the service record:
5:11
